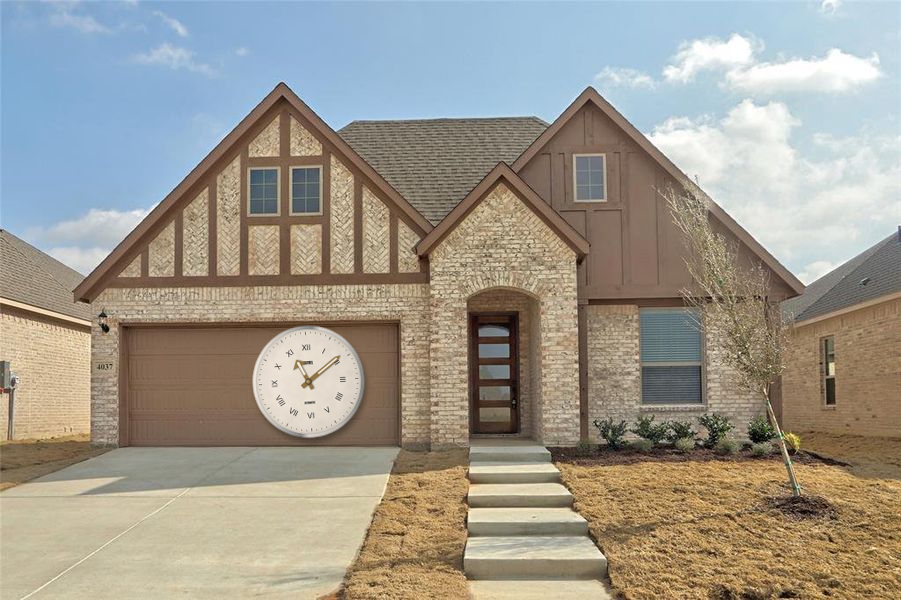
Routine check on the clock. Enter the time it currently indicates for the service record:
11:09
